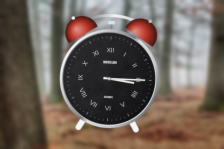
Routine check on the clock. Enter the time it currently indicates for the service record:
3:15
